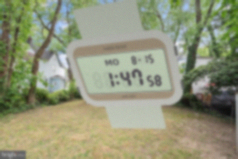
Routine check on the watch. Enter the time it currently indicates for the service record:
1:47:58
